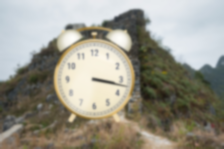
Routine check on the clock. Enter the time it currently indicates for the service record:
3:17
